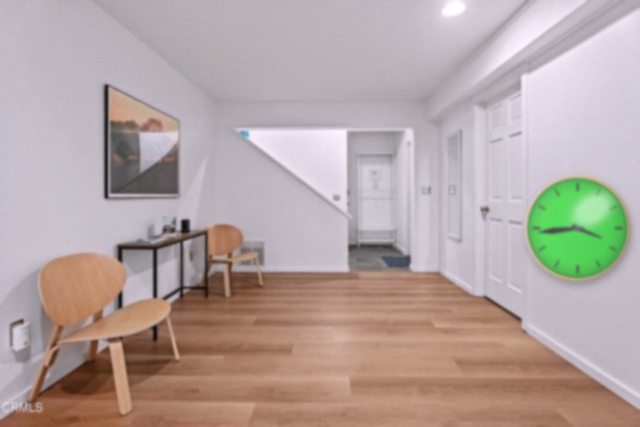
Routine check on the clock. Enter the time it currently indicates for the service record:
3:44
